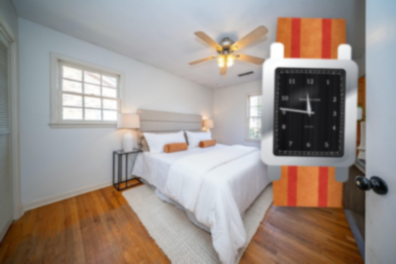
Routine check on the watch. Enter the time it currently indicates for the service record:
11:46
